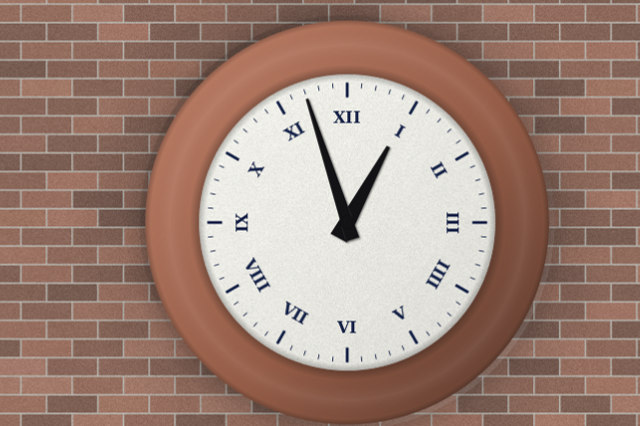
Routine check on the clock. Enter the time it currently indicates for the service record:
12:57
